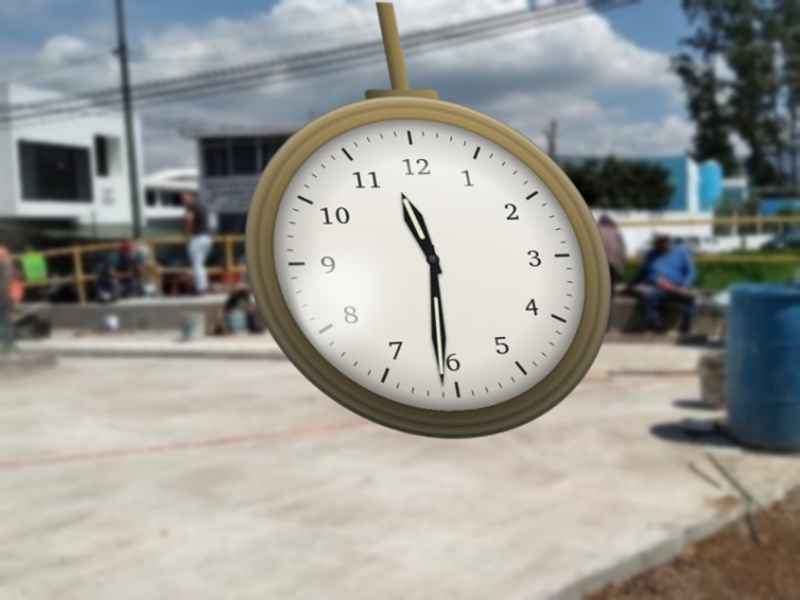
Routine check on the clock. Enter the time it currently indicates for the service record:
11:31
